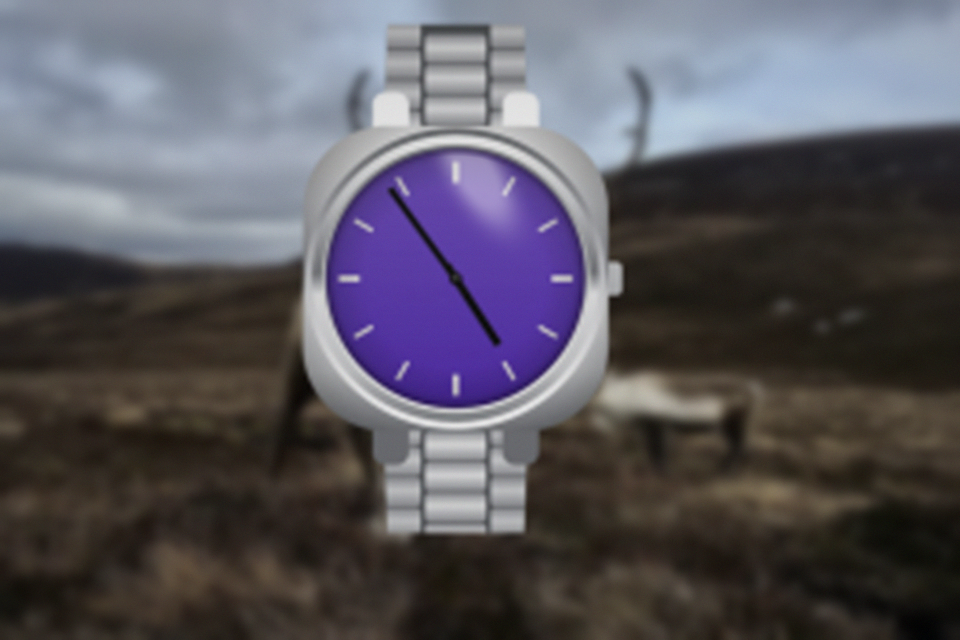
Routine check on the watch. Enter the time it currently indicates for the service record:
4:54
